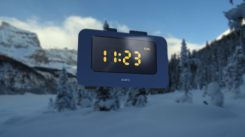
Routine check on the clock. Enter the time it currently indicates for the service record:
11:23
